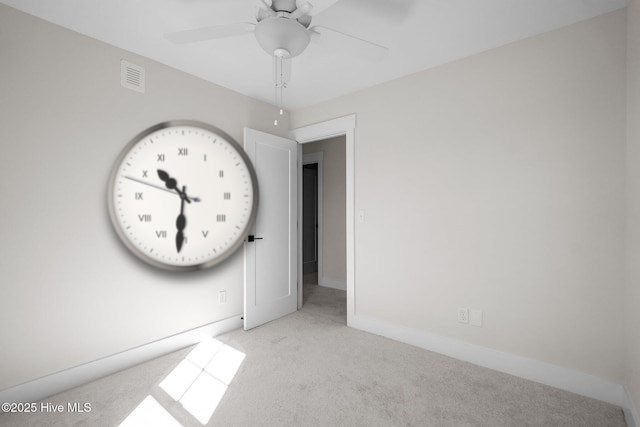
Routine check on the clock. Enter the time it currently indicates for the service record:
10:30:48
